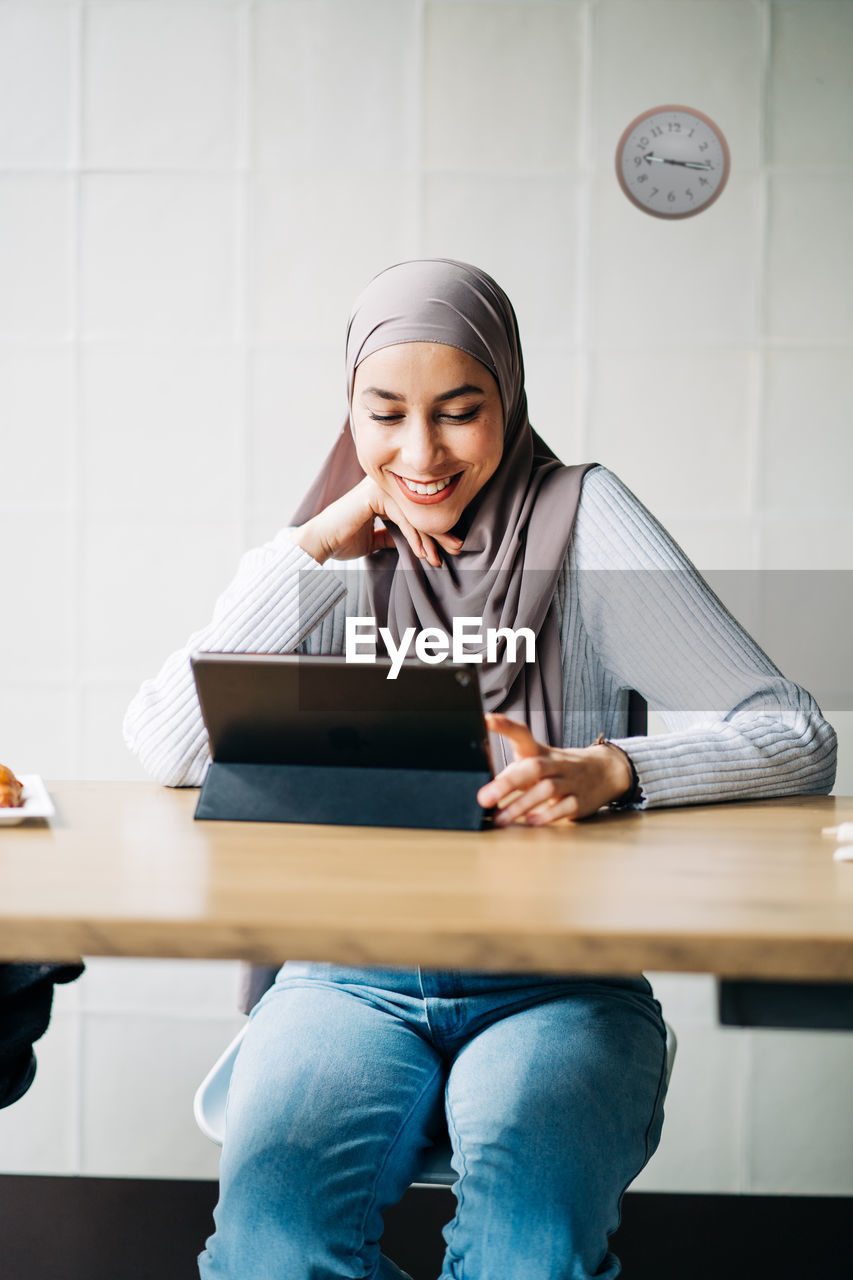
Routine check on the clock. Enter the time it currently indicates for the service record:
9:16
